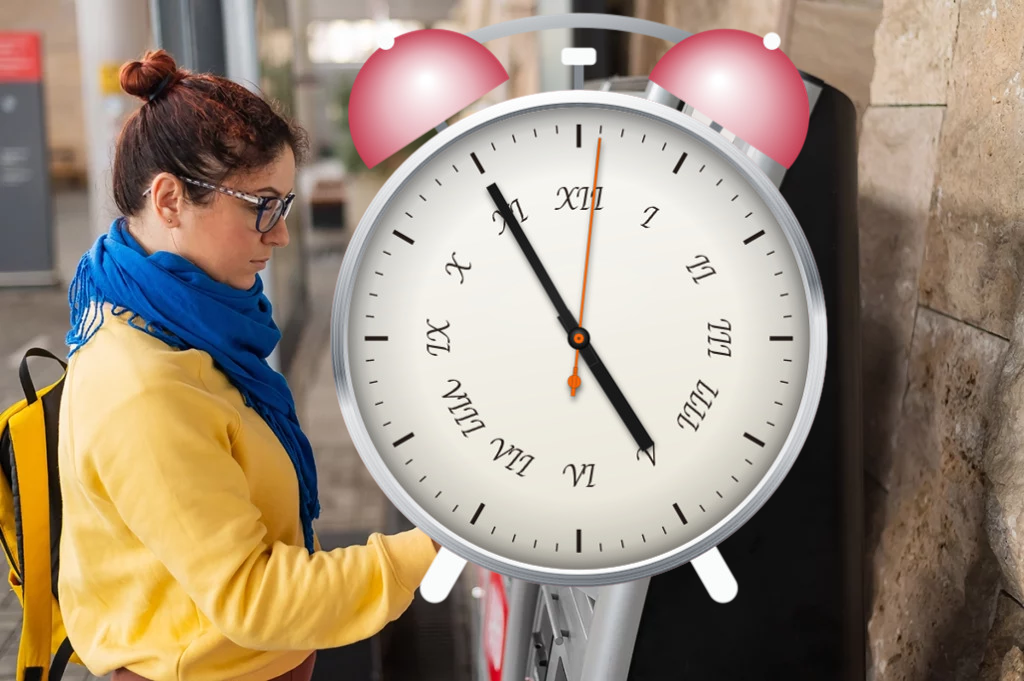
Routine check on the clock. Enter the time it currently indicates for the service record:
4:55:01
